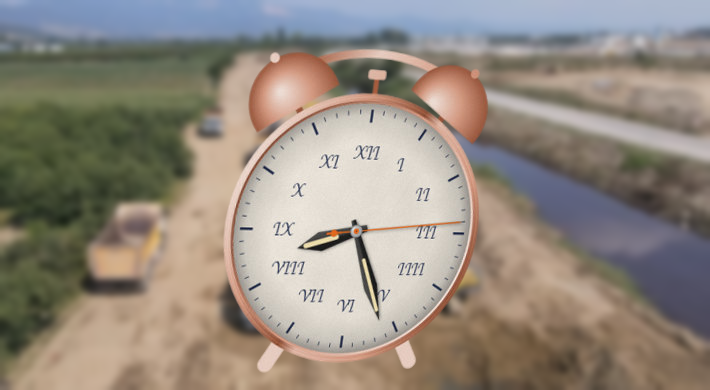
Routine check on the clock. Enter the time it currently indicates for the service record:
8:26:14
